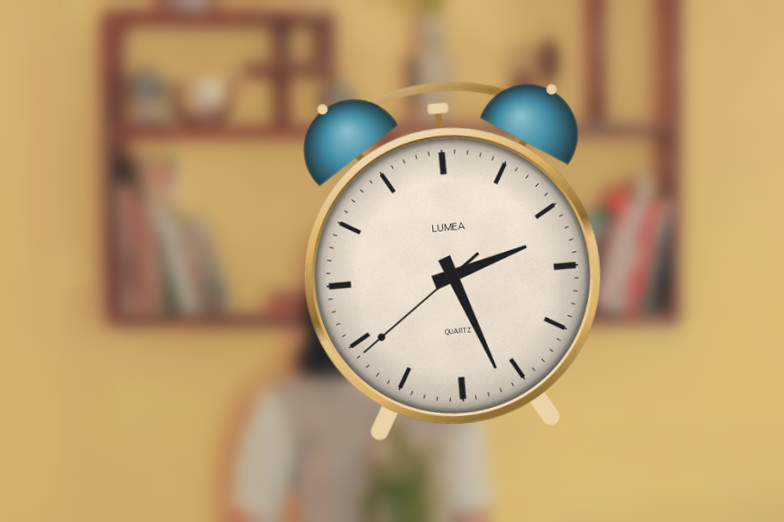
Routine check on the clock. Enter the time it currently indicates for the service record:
2:26:39
